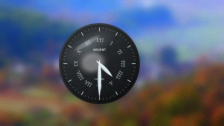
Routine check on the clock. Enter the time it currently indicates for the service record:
4:30
